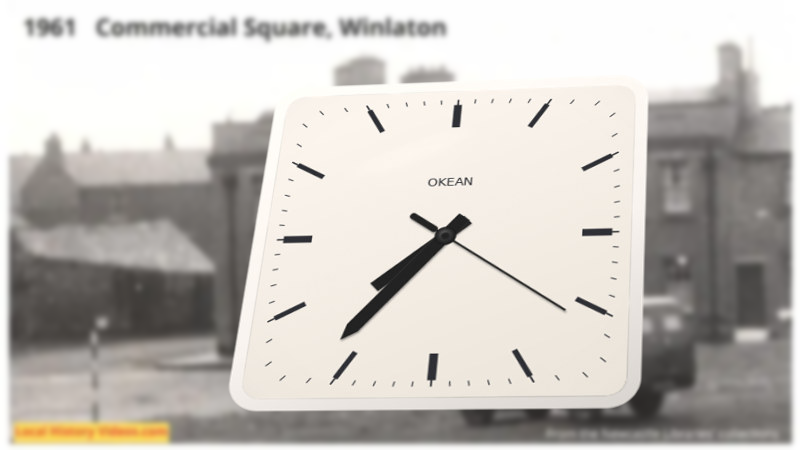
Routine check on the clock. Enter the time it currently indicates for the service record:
7:36:21
